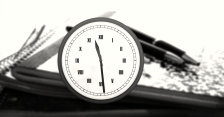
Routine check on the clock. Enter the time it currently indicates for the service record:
11:29
